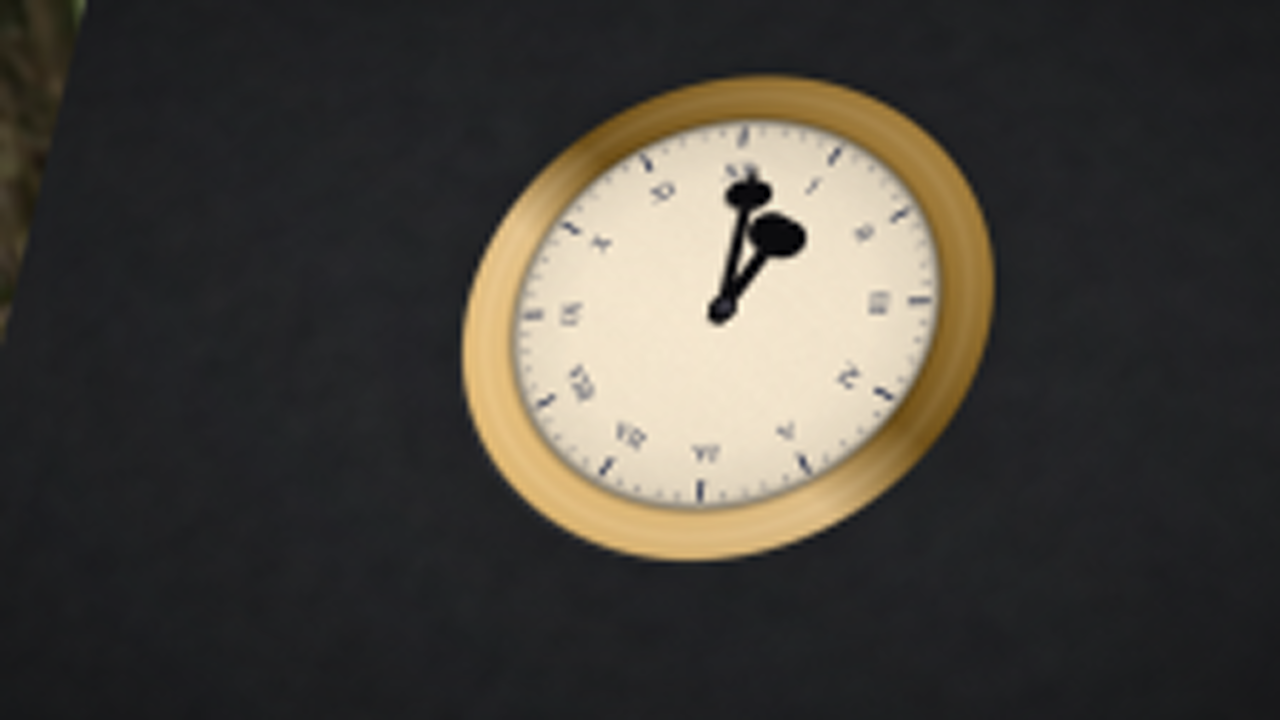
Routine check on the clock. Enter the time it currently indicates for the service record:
1:01
